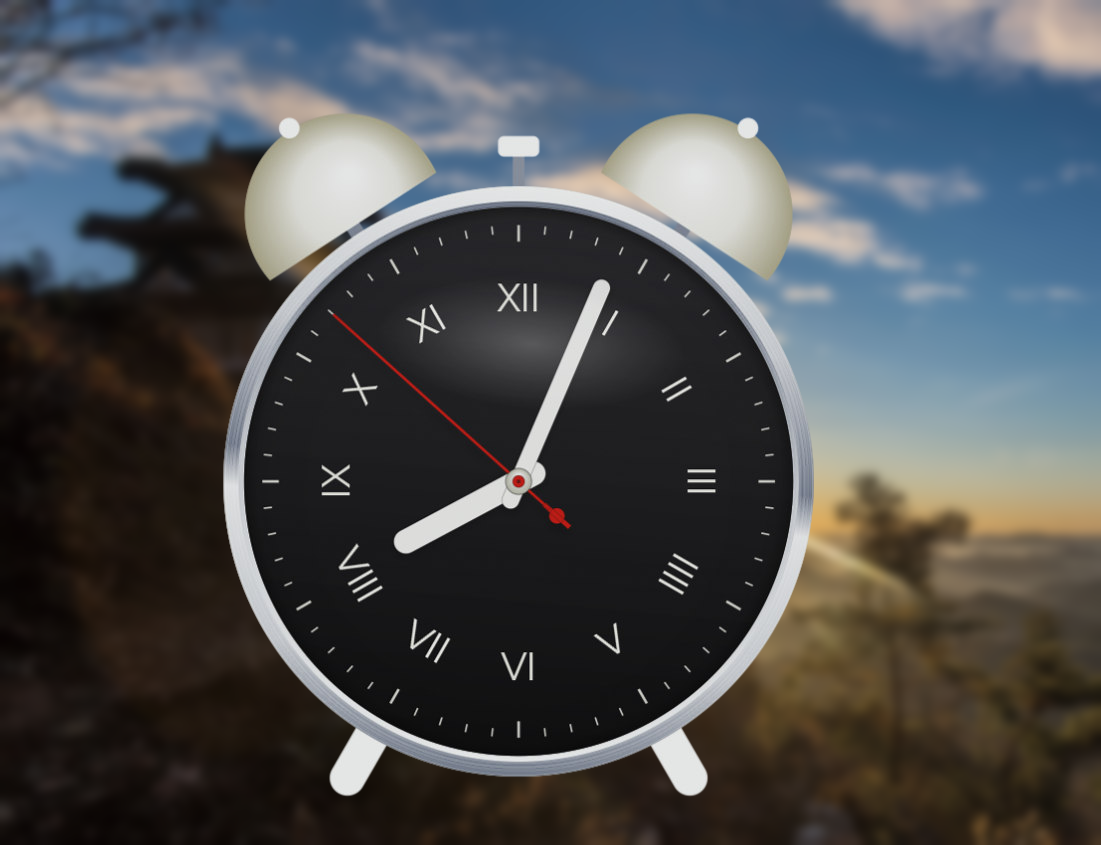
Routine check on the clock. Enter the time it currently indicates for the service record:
8:03:52
